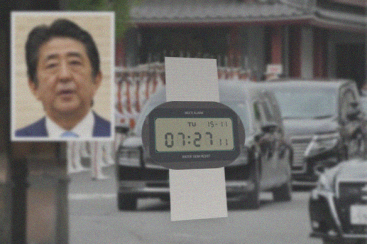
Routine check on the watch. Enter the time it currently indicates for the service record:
7:27:11
